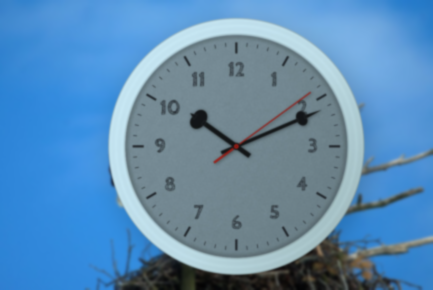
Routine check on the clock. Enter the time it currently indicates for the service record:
10:11:09
